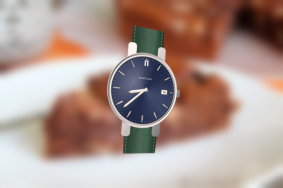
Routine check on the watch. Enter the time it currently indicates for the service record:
8:38
